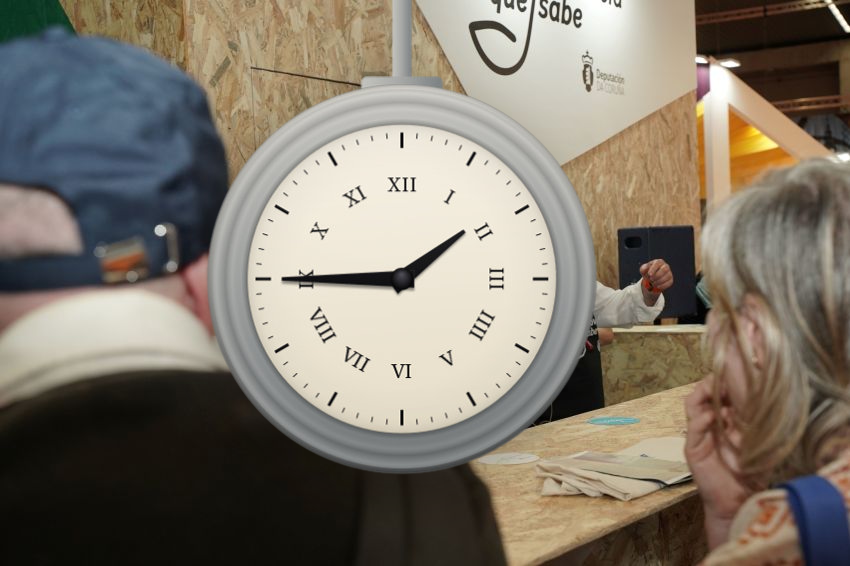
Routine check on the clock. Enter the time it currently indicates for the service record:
1:45
